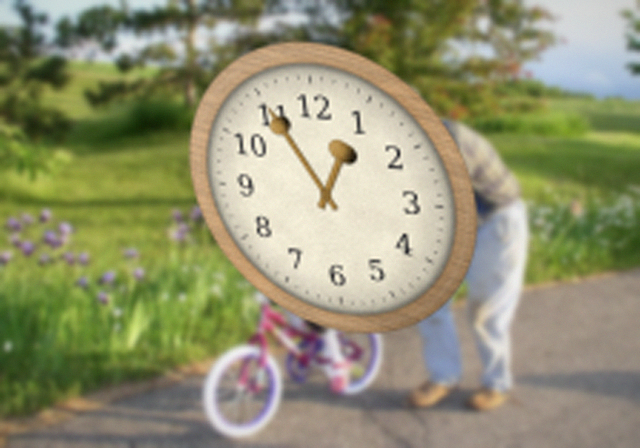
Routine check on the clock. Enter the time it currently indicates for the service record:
12:55
